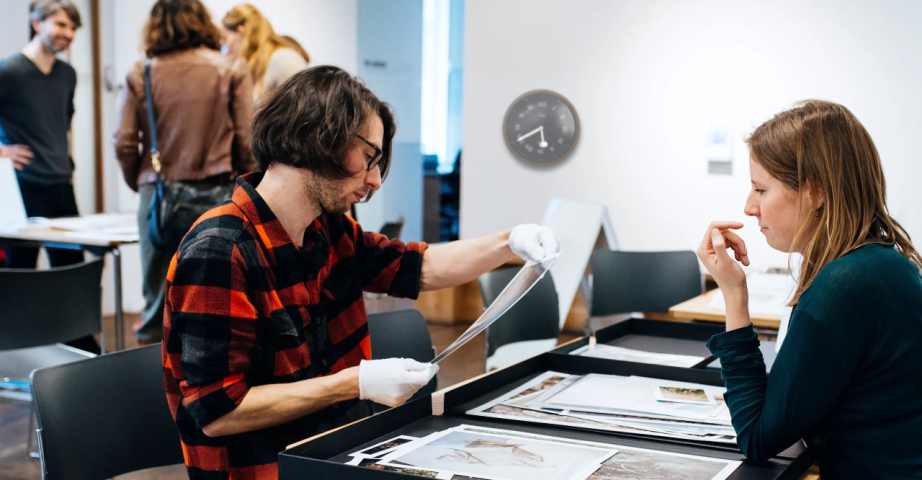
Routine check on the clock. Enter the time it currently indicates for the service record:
5:40
